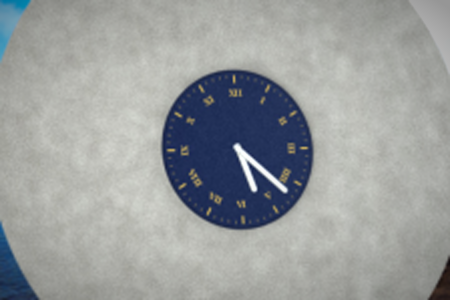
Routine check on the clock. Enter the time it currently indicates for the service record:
5:22
